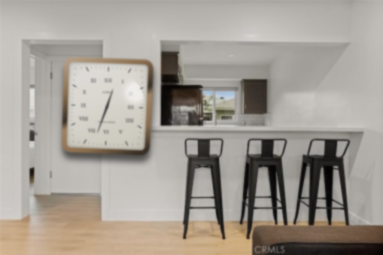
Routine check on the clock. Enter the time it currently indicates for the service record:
12:33
